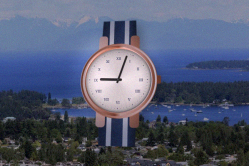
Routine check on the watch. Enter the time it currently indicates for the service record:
9:03
